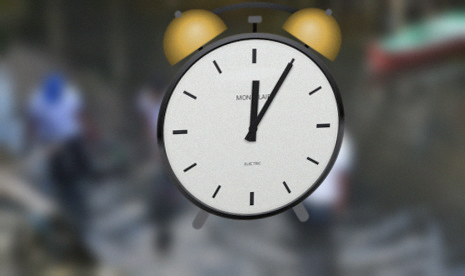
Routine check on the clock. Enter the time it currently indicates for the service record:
12:05
